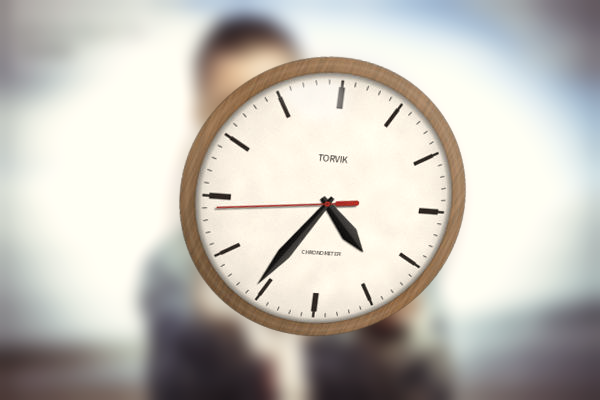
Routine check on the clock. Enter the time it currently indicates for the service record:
4:35:44
